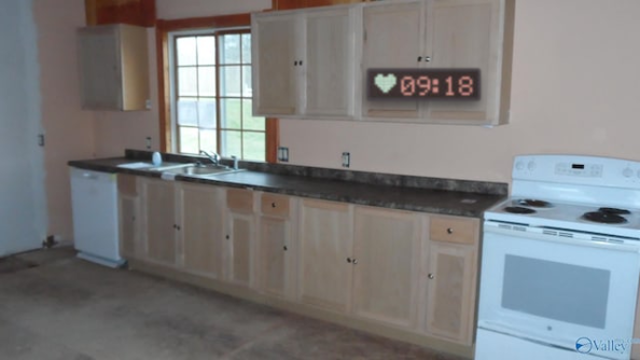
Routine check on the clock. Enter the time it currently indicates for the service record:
9:18
